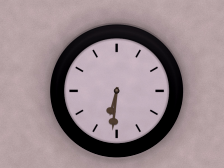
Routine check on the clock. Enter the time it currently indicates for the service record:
6:31
